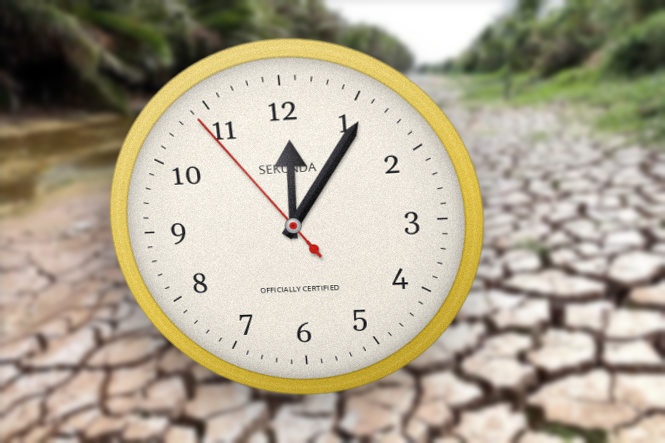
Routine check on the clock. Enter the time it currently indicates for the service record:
12:05:54
